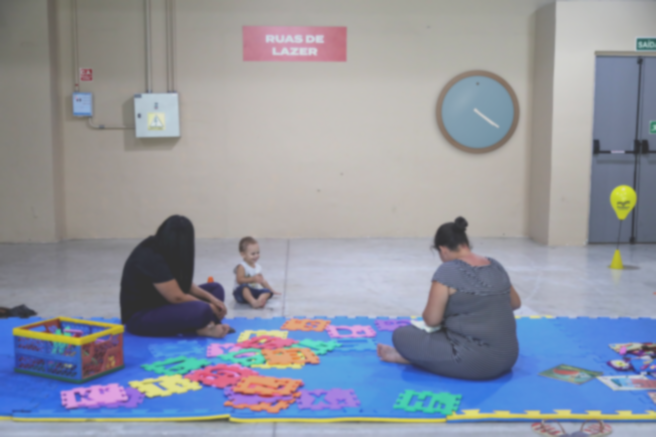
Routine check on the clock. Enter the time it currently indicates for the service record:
4:21
